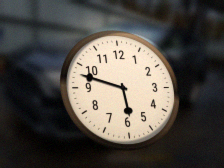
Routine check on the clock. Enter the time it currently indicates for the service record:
5:48
